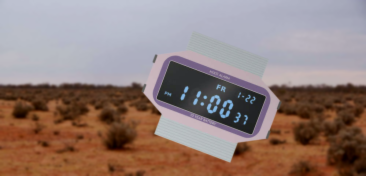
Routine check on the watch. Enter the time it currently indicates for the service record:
11:00:37
